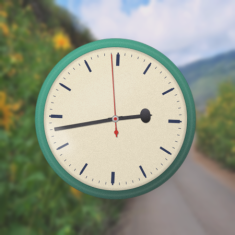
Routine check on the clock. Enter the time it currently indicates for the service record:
2:42:59
